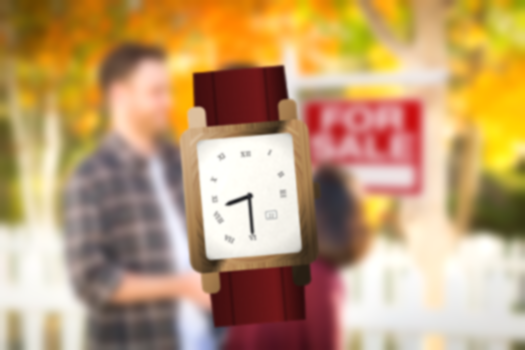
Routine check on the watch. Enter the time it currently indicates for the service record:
8:30
